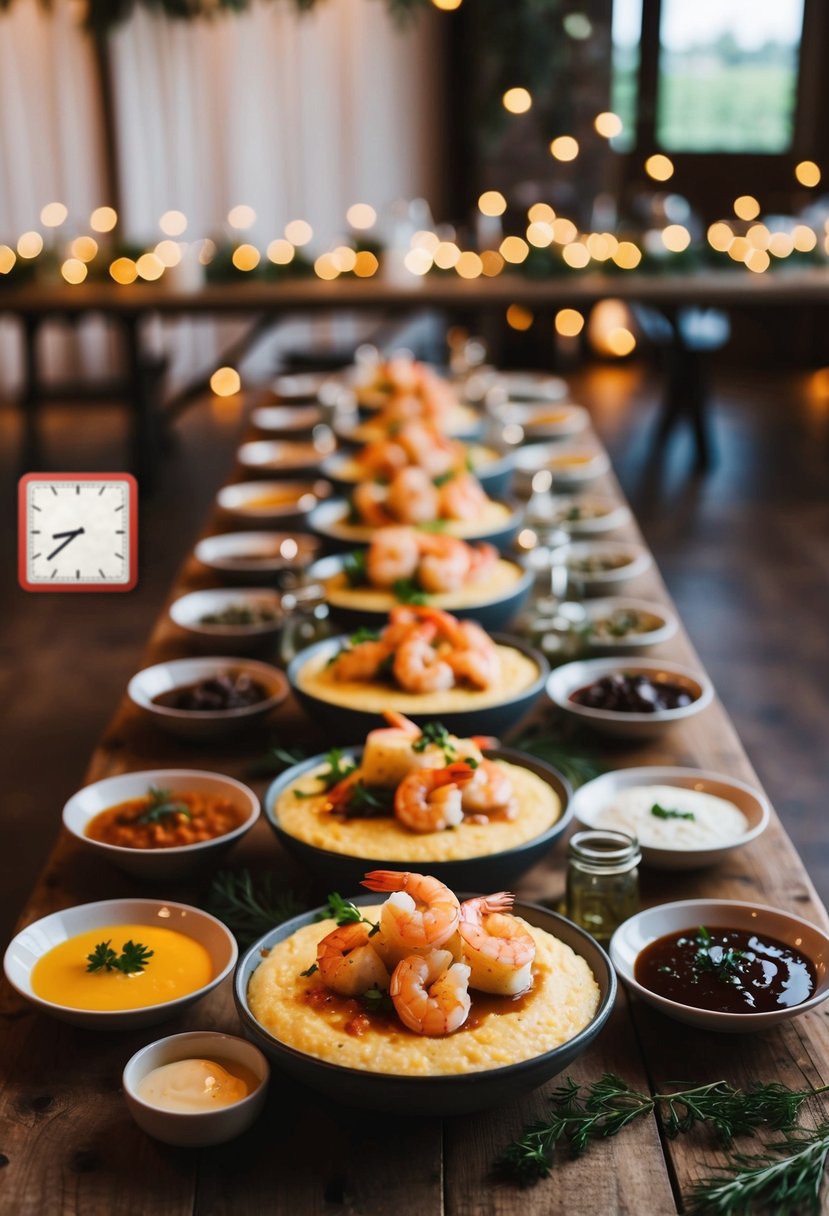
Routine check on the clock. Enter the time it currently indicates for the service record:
8:38
